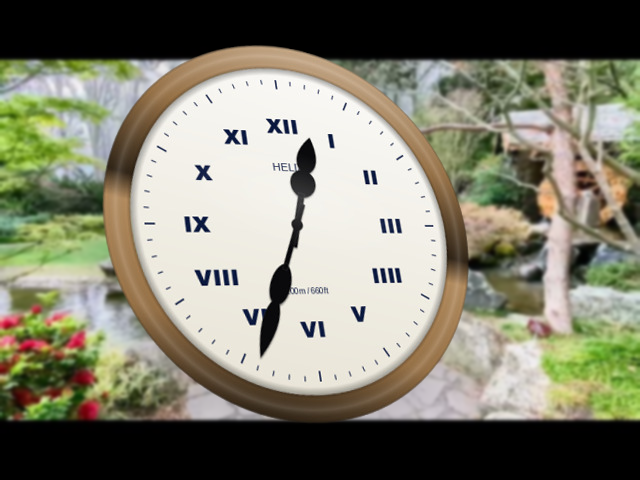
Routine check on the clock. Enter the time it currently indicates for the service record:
12:34
